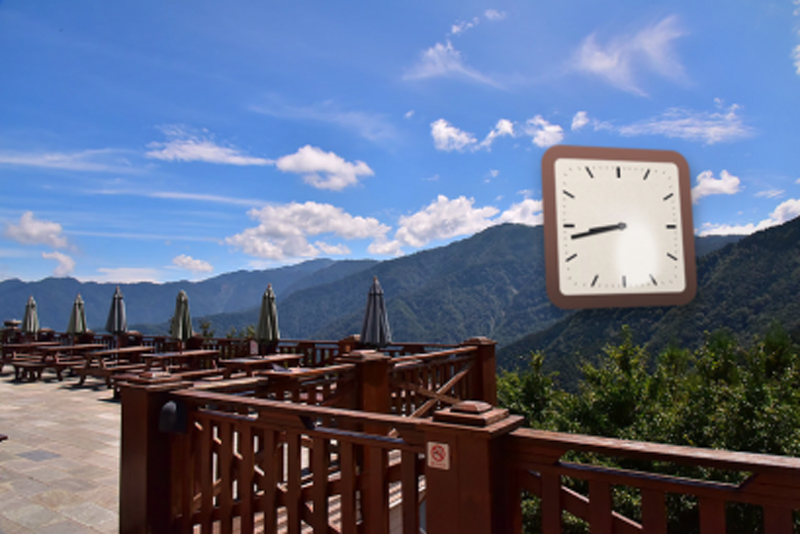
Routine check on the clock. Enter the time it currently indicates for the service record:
8:43
